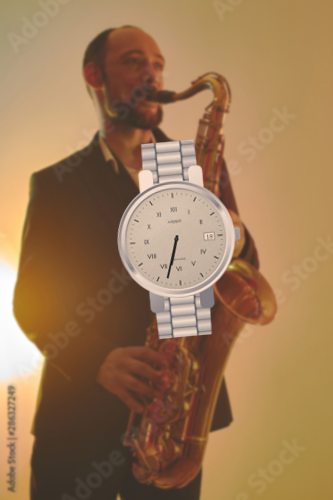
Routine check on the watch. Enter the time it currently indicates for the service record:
6:33
